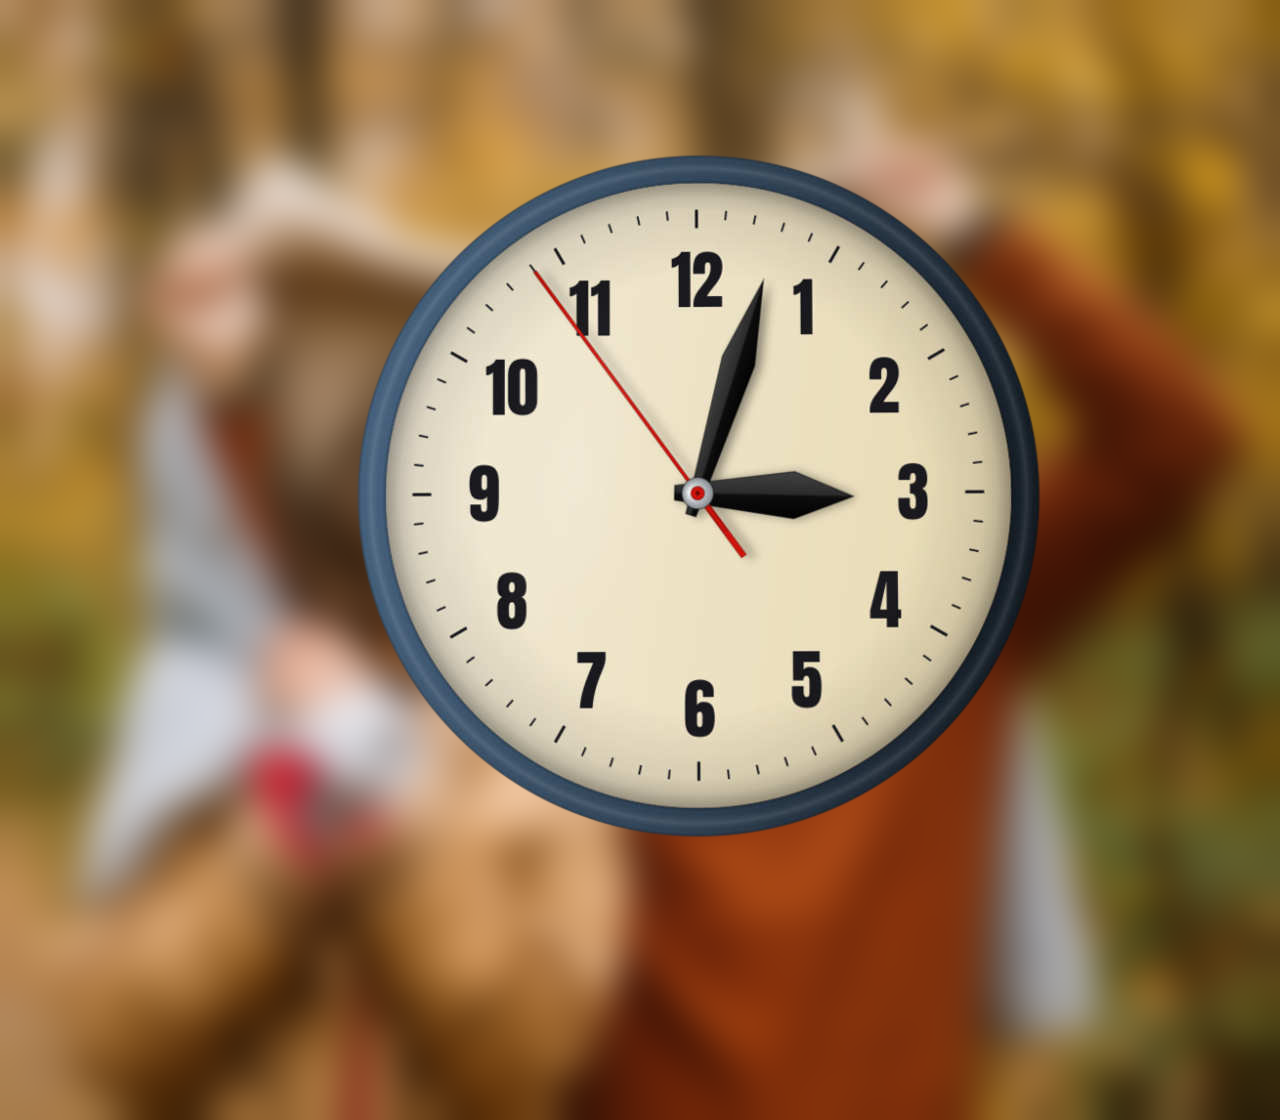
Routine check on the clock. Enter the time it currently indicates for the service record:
3:02:54
